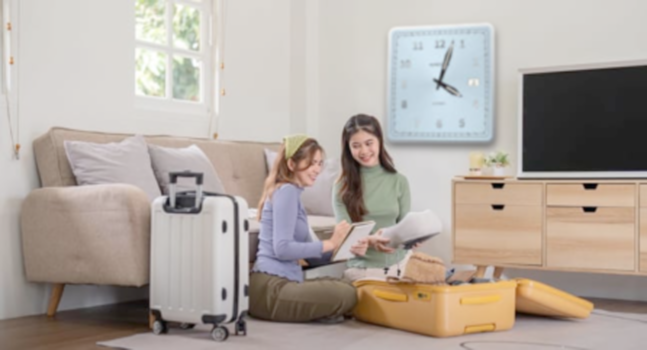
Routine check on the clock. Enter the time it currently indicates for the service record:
4:03
